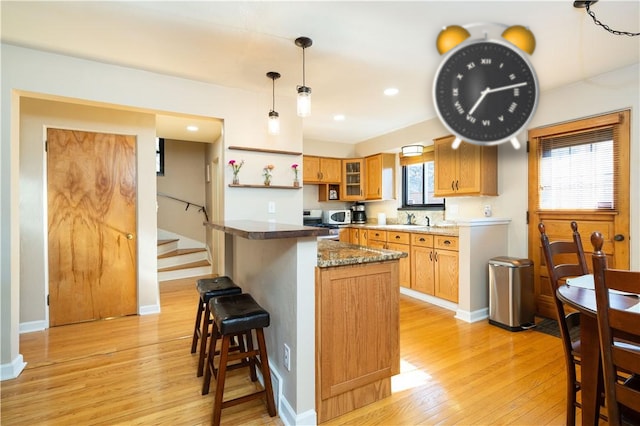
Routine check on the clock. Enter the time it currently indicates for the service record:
7:13
